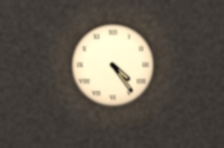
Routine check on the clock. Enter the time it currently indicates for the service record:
4:24
